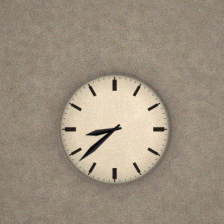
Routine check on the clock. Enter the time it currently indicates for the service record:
8:38
